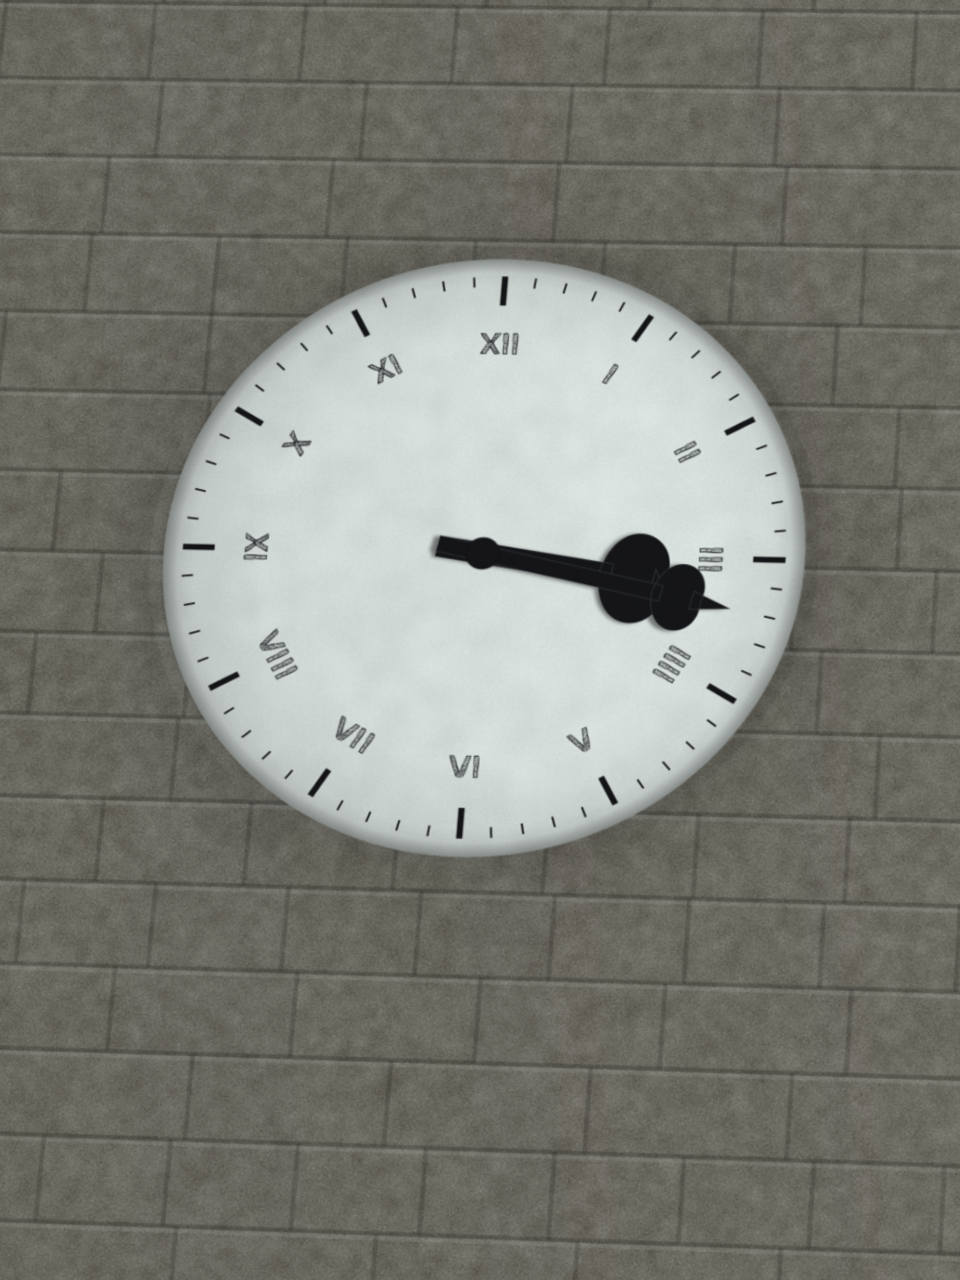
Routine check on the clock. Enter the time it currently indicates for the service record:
3:17
